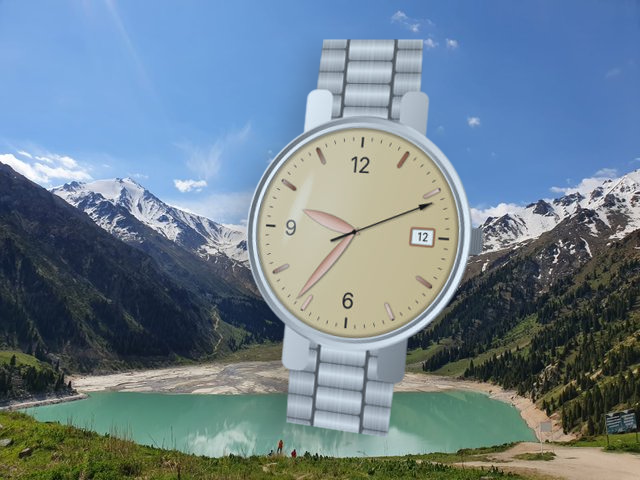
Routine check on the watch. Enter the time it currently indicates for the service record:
9:36:11
